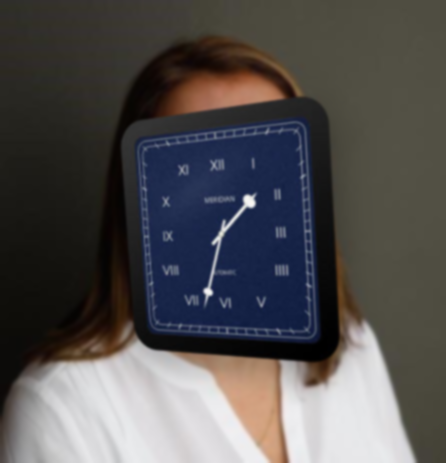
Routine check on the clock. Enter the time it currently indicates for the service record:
1:33
